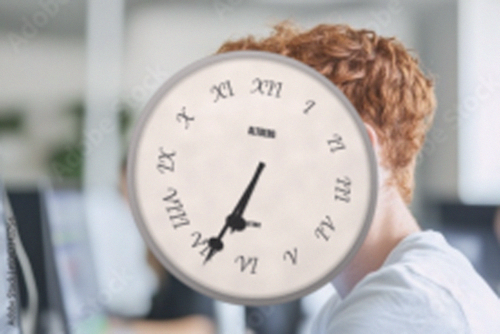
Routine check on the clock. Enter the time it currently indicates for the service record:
6:34
